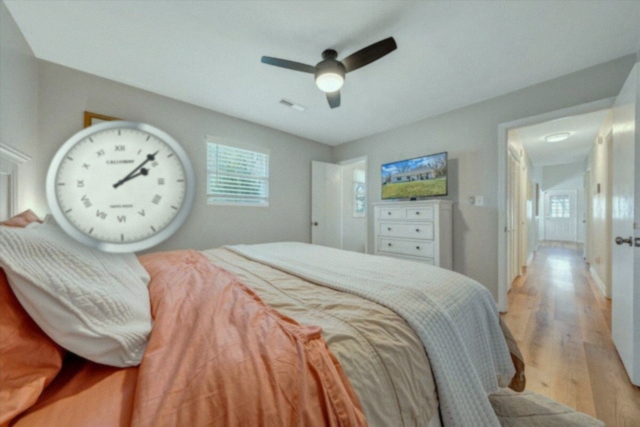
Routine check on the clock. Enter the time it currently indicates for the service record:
2:08
